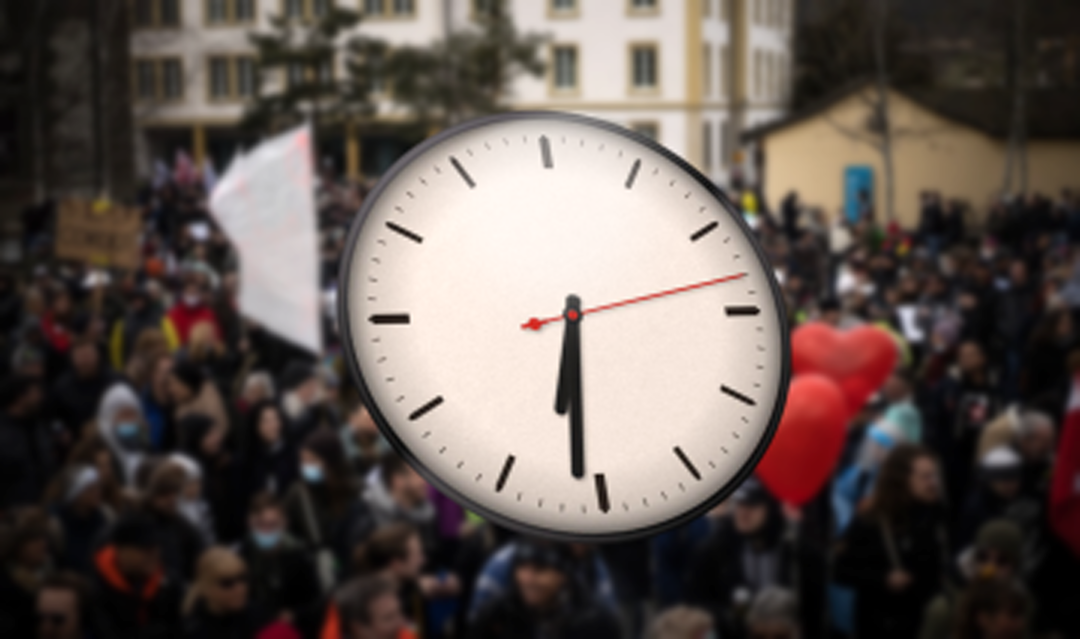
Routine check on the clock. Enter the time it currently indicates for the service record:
6:31:13
